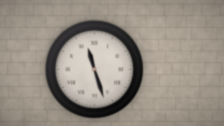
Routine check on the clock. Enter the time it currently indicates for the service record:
11:27
